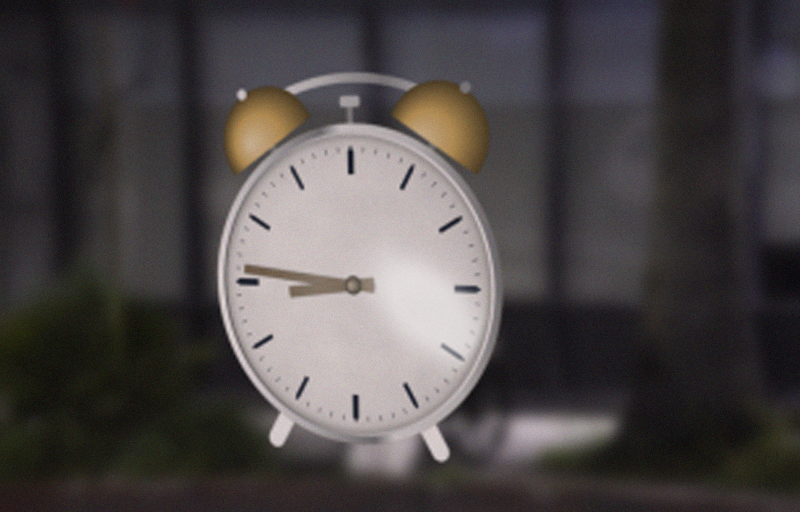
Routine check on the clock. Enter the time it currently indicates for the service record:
8:46
